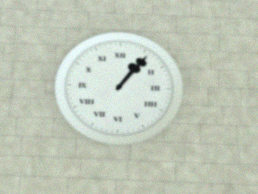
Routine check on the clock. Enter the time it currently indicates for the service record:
1:06
